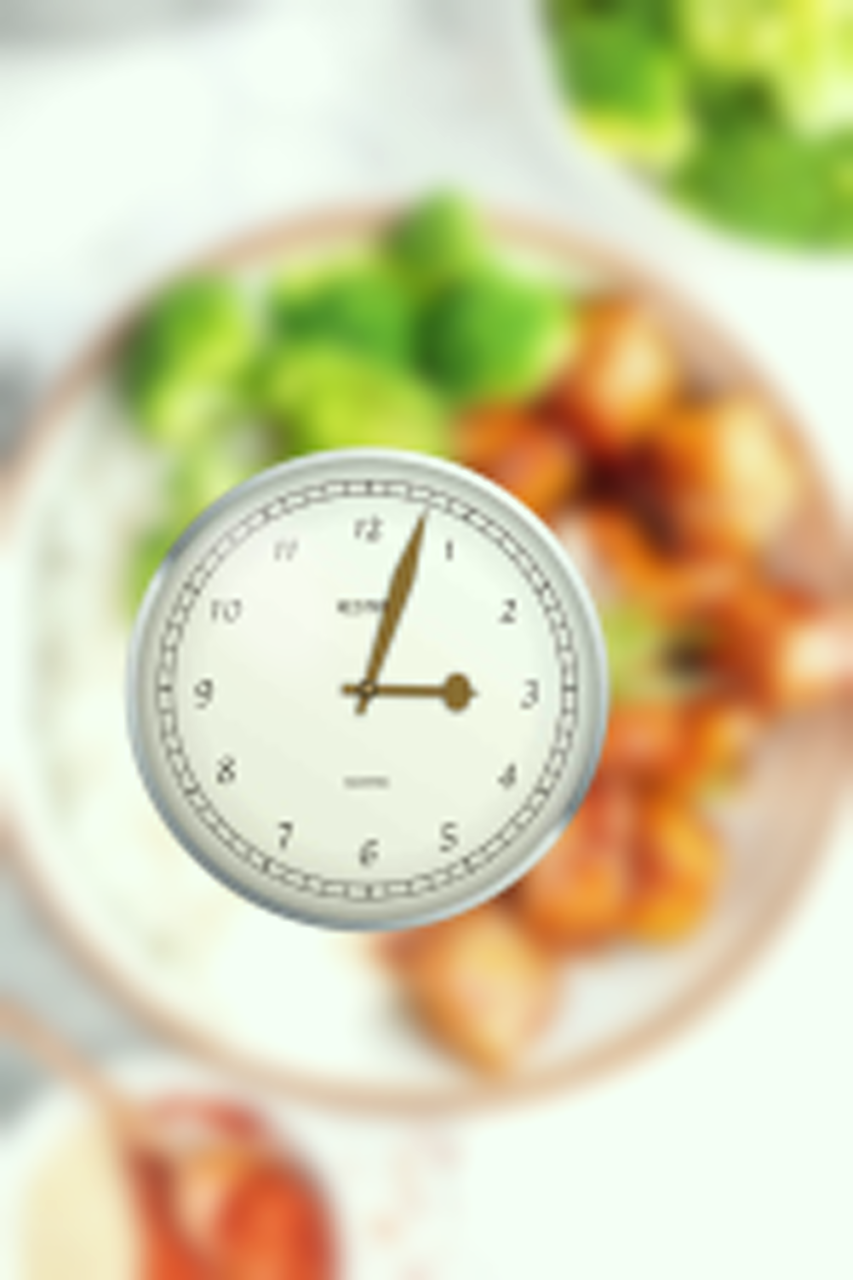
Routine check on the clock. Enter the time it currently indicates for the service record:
3:03
